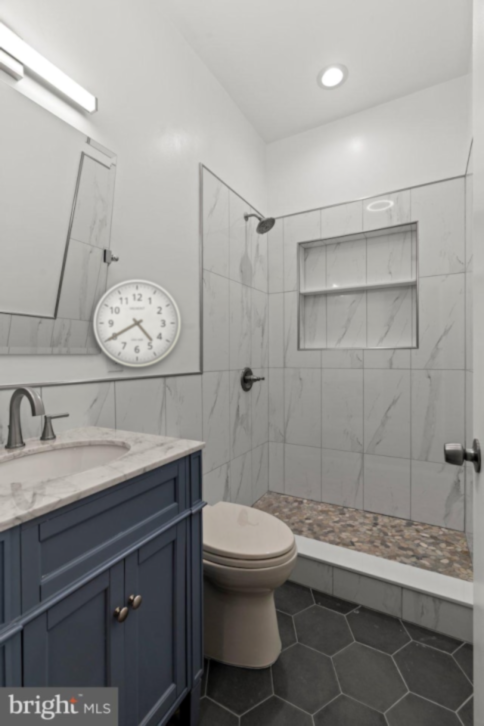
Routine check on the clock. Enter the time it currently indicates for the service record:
4:40
